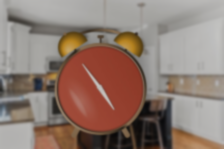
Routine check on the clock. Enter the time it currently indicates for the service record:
4:54
